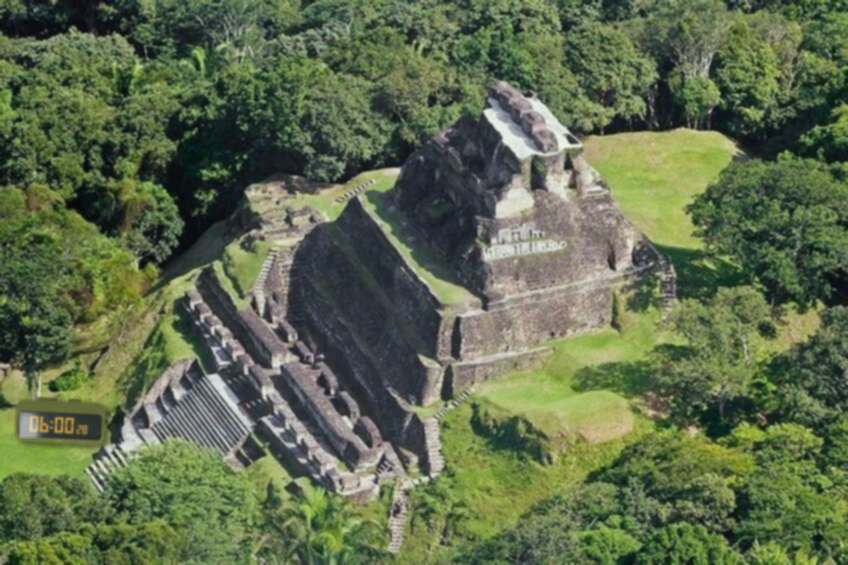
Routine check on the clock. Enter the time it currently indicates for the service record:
6:00
